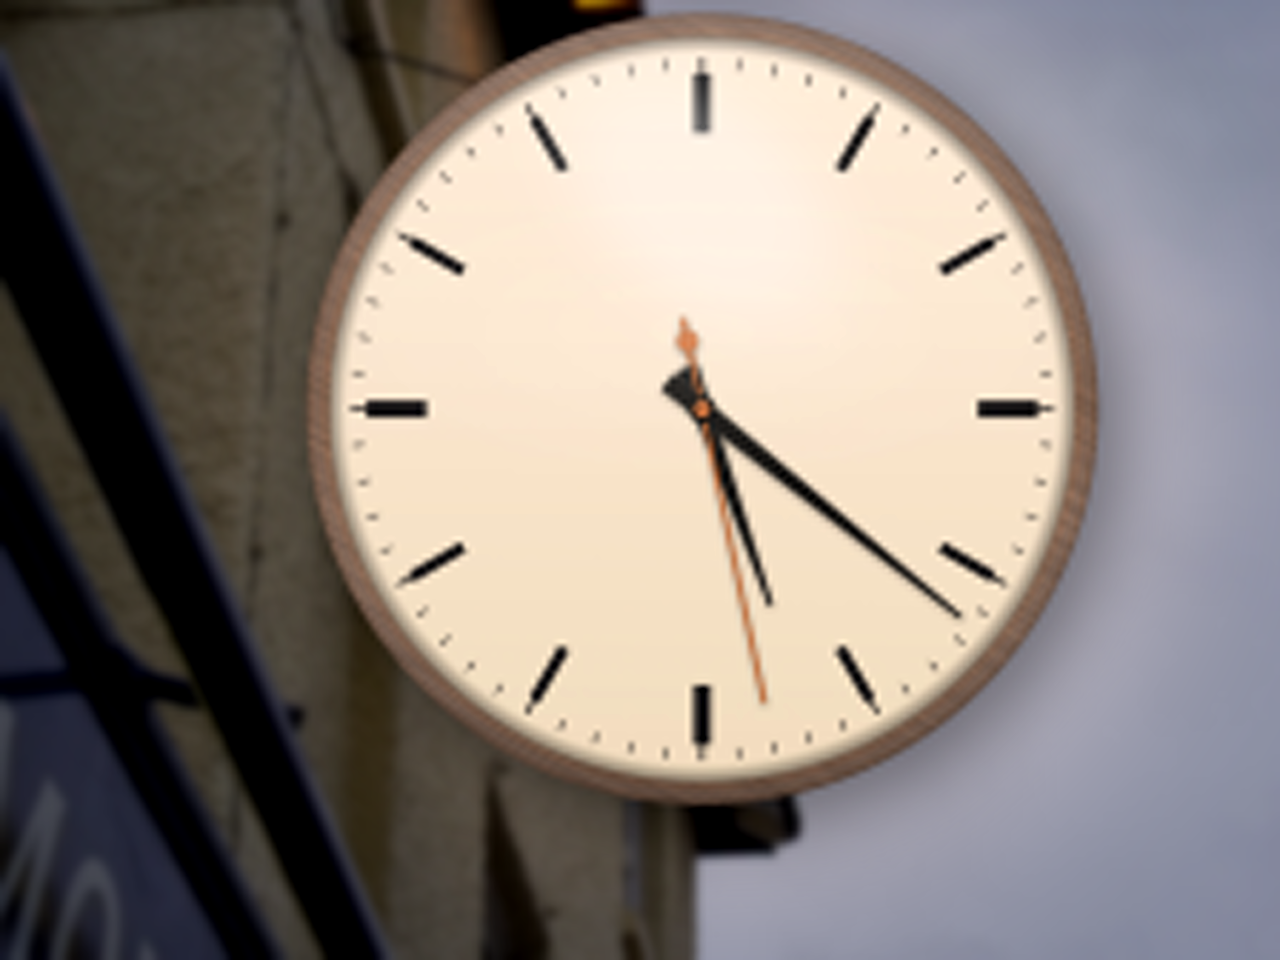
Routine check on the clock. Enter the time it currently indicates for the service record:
5:21:28
